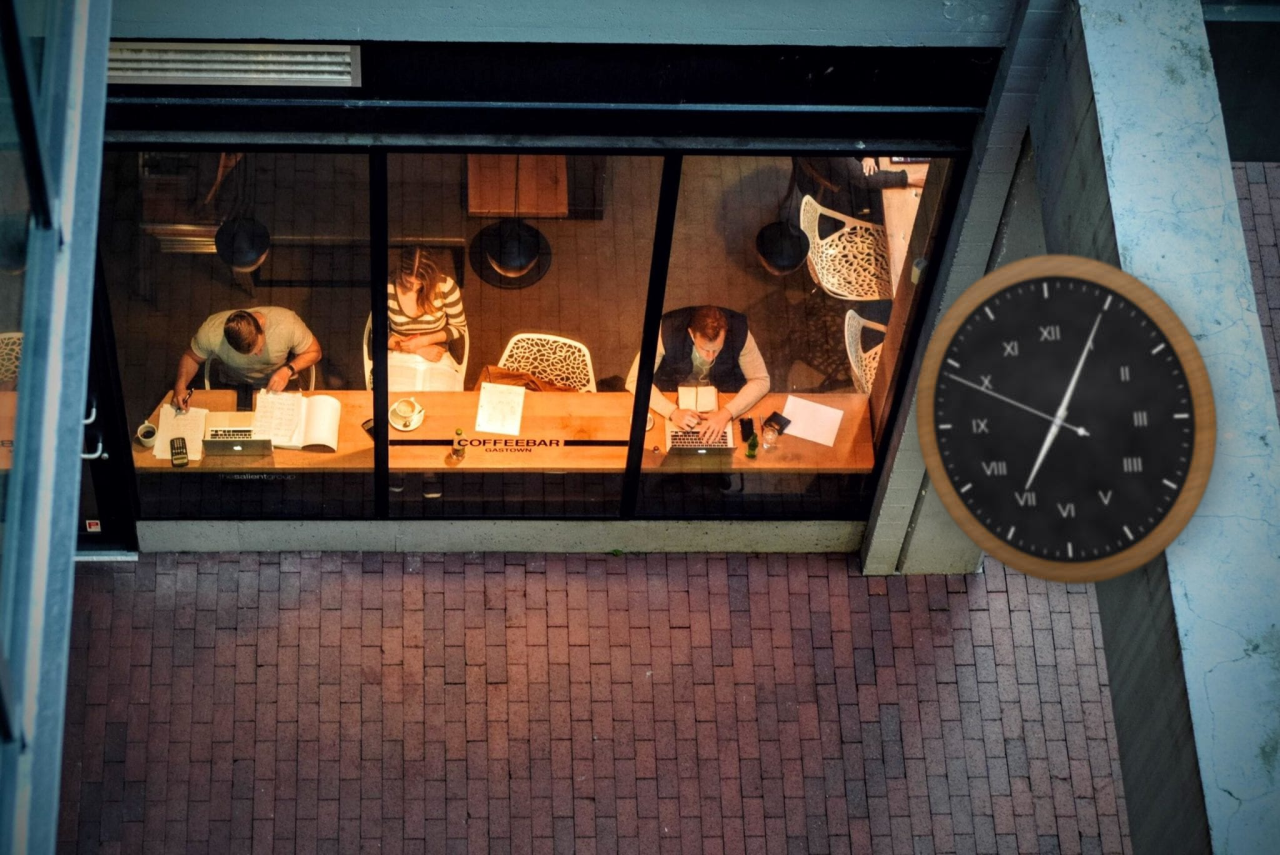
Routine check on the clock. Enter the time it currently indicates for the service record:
7:04:49
